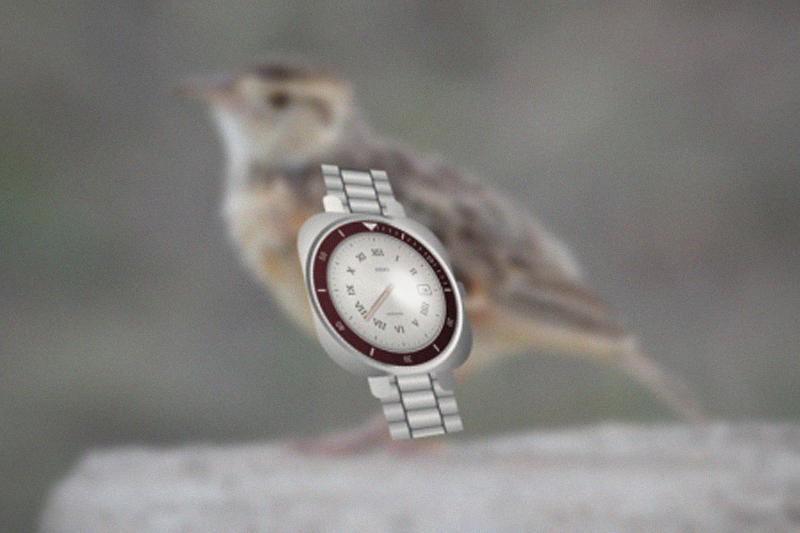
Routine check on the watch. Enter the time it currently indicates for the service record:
7:38
